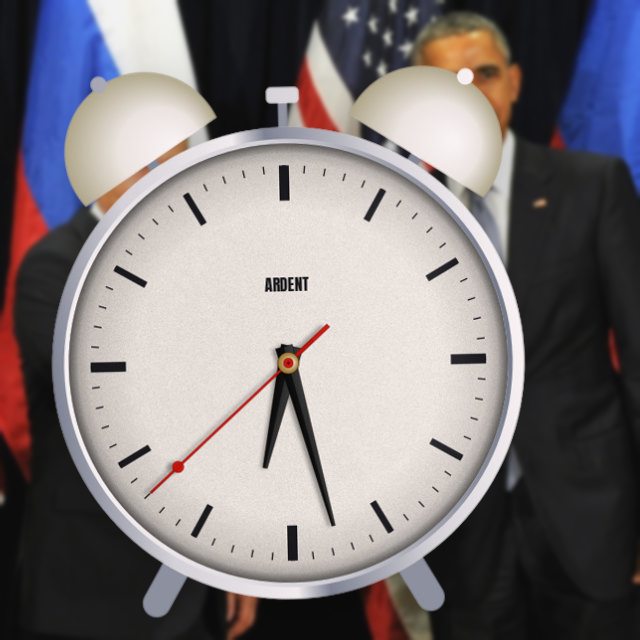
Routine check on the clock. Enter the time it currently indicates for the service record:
6:27:38
